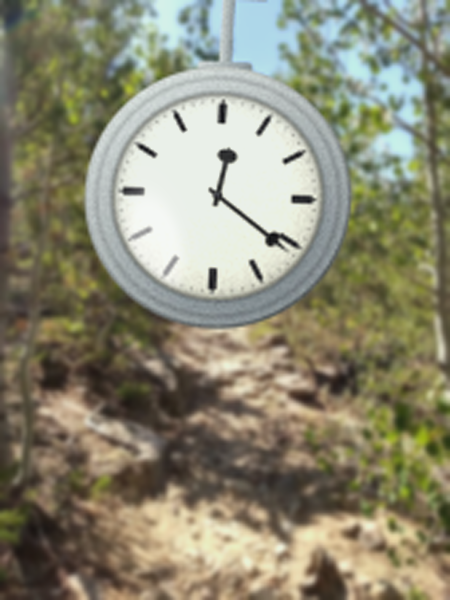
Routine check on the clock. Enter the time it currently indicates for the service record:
12:21
